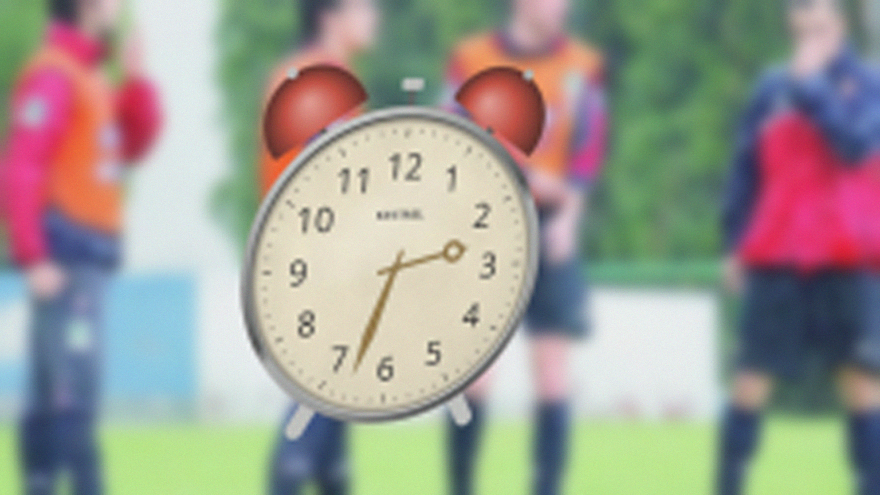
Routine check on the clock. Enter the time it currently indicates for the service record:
2:33
